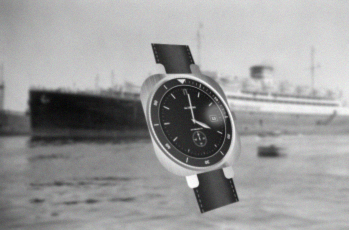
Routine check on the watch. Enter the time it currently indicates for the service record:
4:01
